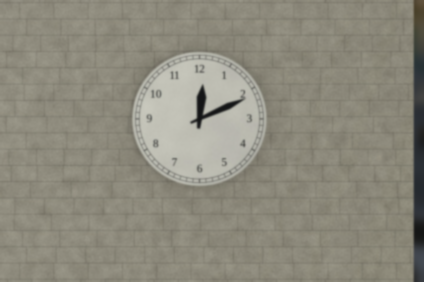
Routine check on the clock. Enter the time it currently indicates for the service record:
12:11
